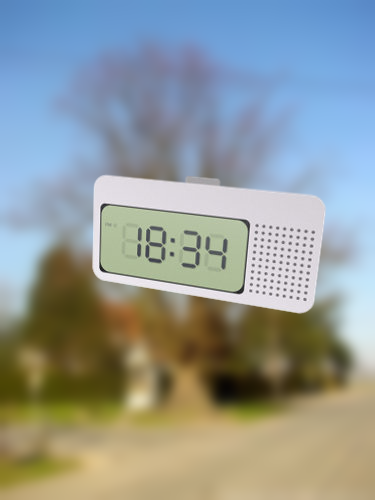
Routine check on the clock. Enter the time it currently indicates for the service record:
18:34
